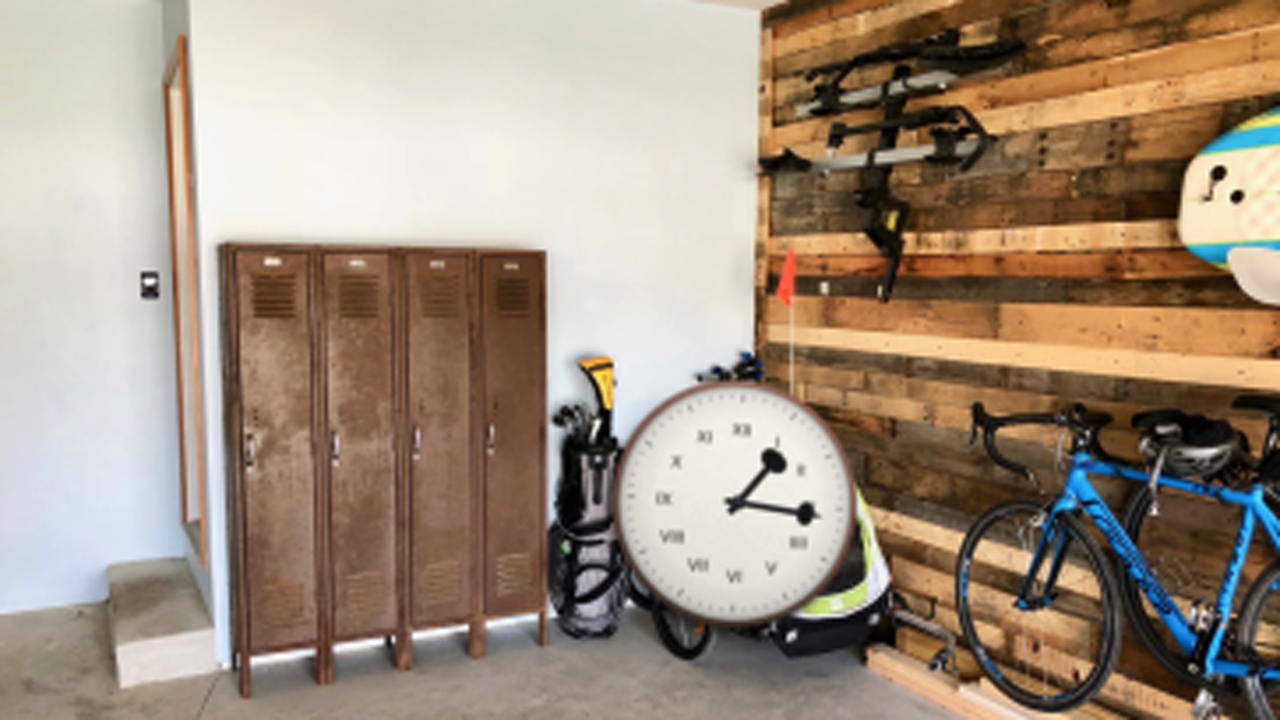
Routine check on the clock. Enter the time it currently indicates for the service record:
1:16
